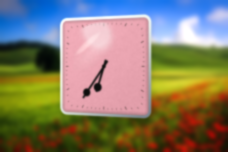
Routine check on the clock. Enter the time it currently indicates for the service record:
6:36
